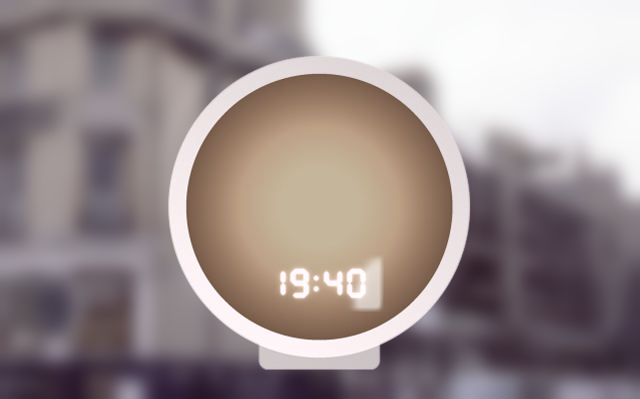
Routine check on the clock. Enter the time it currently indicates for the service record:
19:40
